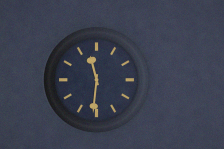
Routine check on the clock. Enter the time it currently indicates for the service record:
11:31
